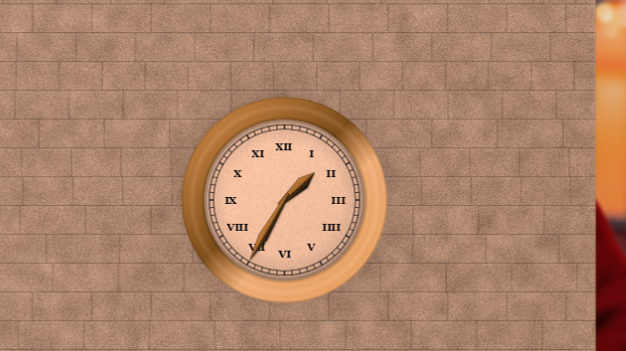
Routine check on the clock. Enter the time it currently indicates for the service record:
1:35
